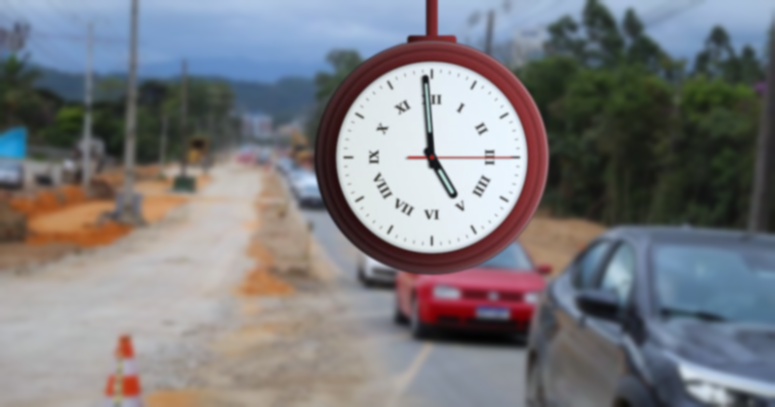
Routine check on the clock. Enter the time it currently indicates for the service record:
4:59:15
